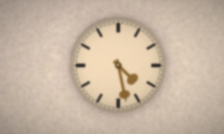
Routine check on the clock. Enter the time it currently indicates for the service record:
4:28
